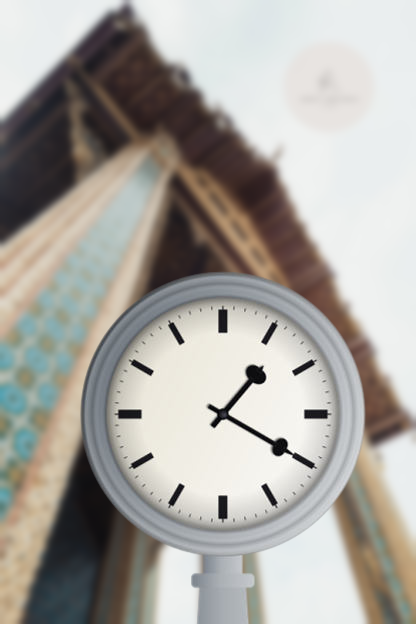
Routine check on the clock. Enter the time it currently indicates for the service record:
1:20
